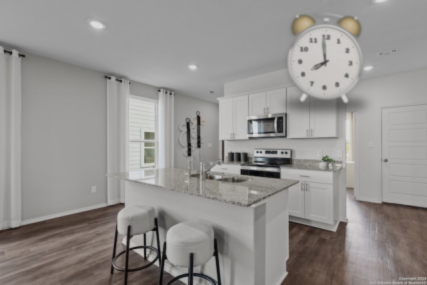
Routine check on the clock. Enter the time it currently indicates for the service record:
7:59
